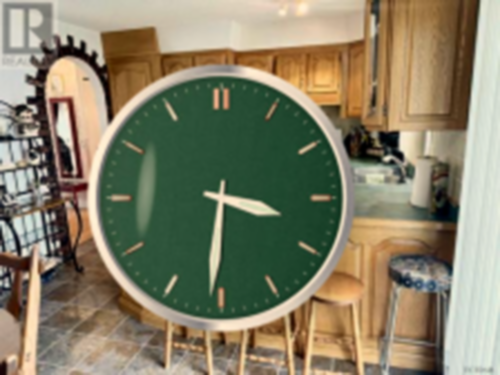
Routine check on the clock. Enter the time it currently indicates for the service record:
3:31
